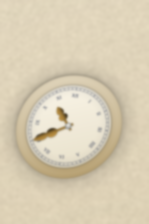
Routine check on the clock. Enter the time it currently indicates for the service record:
10:40
